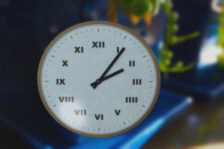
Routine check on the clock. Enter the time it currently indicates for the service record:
2:06
